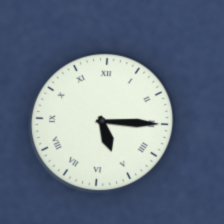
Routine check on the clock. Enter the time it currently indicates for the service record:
5:15
